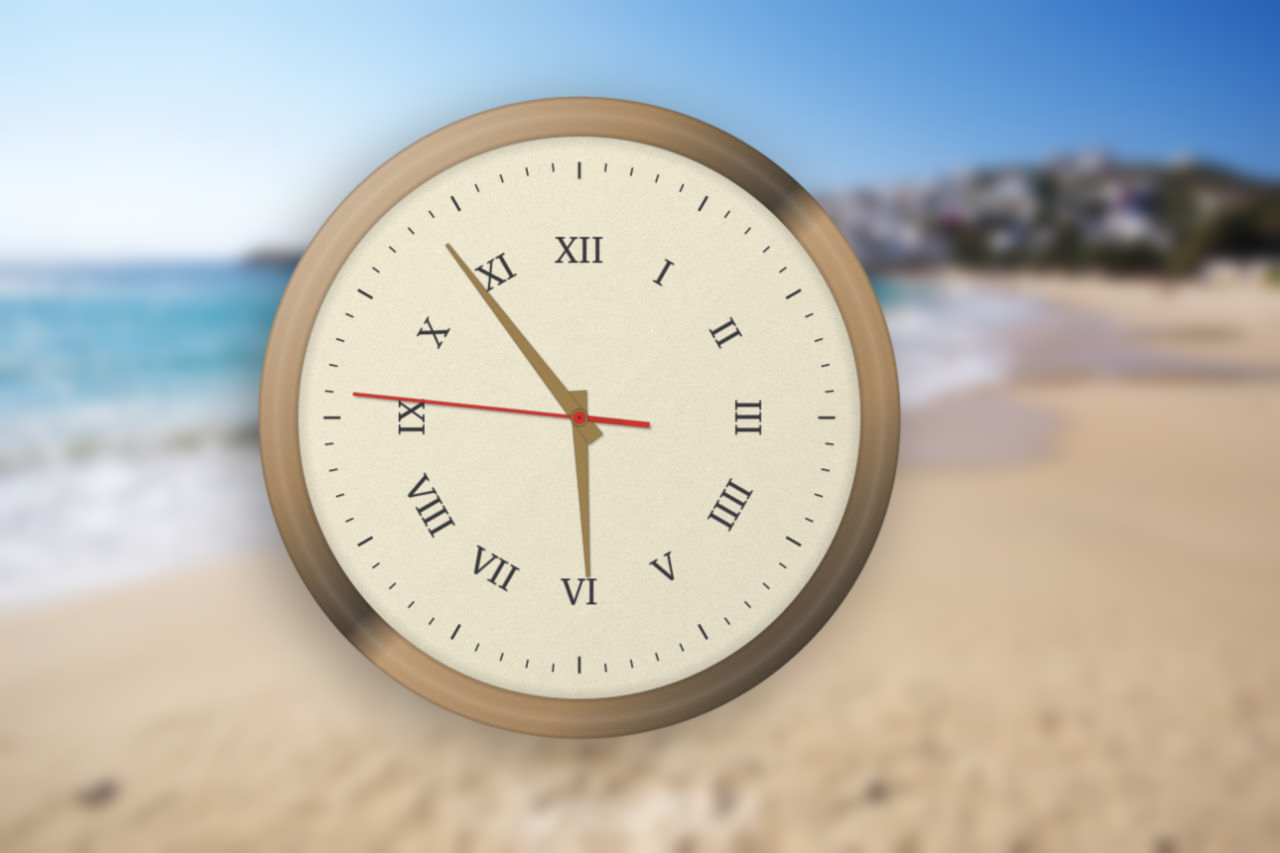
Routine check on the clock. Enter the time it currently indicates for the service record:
5:53:46
